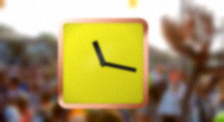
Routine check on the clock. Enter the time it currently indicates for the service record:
11:17
